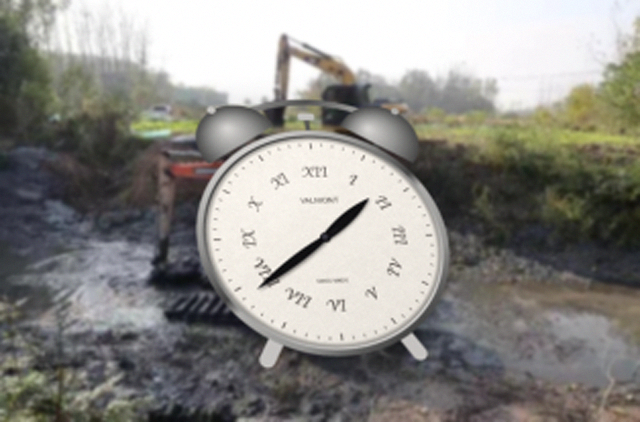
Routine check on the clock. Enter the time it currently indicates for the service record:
1:39
